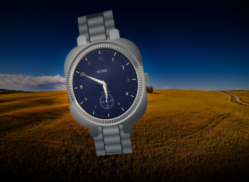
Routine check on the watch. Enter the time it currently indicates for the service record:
5:50
